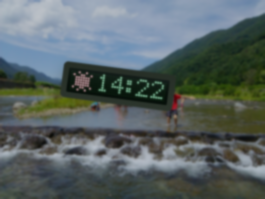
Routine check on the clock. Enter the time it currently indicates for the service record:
14:22
